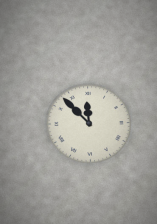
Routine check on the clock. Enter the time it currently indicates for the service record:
11:53
